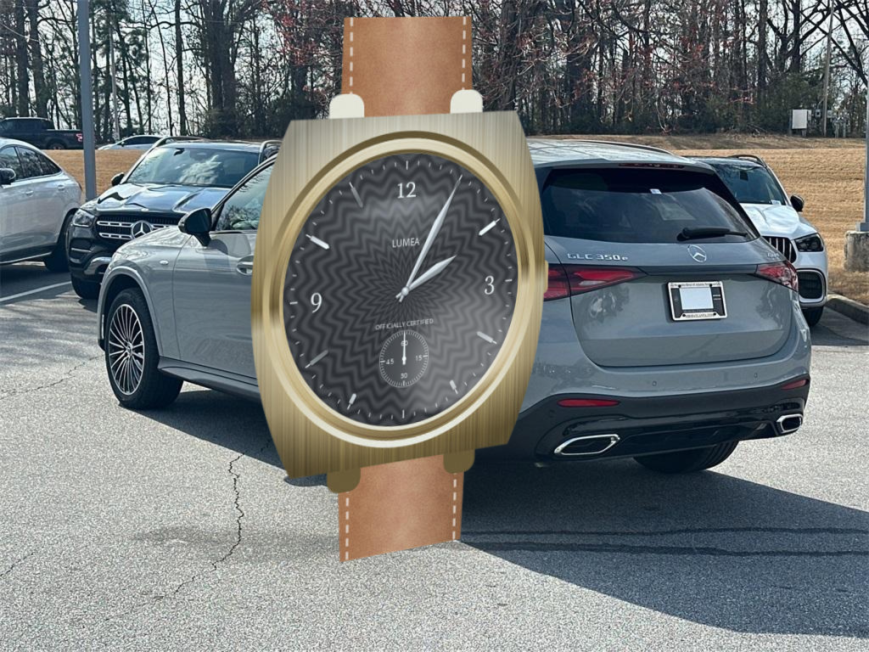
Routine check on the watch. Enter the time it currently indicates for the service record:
2:05
